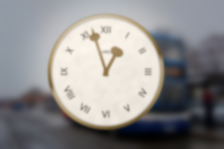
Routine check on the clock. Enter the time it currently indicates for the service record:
12:57
